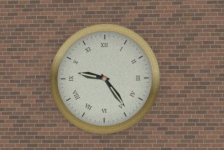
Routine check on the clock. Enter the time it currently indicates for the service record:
9:24
